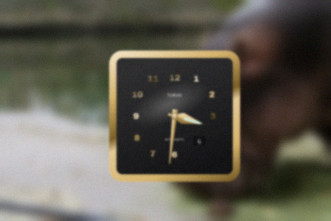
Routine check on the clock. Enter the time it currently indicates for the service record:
3:31
